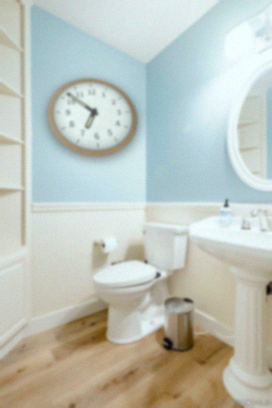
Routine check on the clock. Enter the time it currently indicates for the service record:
6:52
